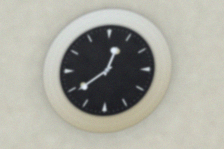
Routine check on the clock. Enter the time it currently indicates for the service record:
12:39
